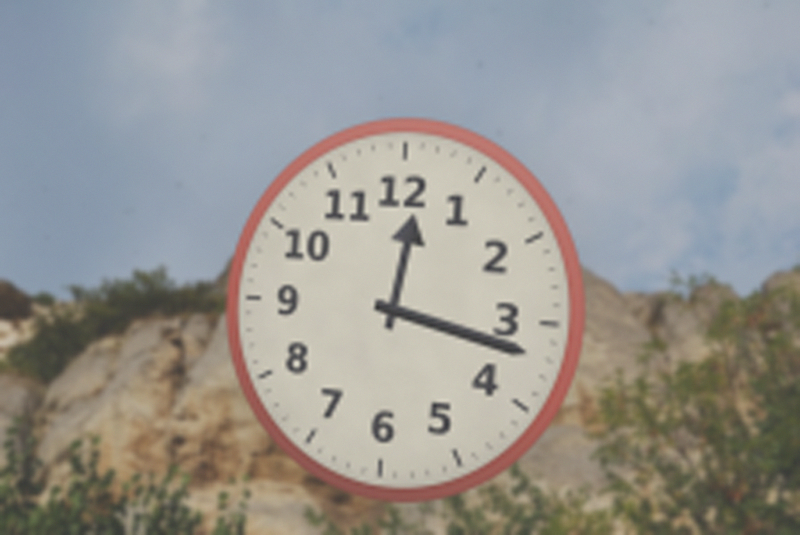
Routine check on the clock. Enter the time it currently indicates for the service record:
12:17
